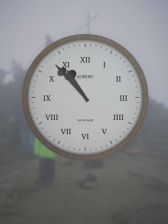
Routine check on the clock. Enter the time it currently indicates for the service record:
10:53
